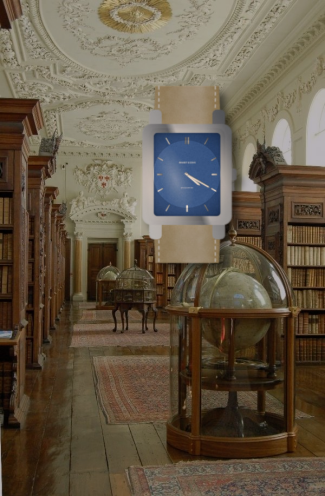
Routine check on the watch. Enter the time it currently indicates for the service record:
4:20
